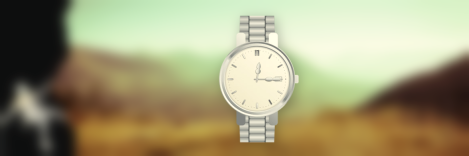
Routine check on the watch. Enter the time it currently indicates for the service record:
12:15
